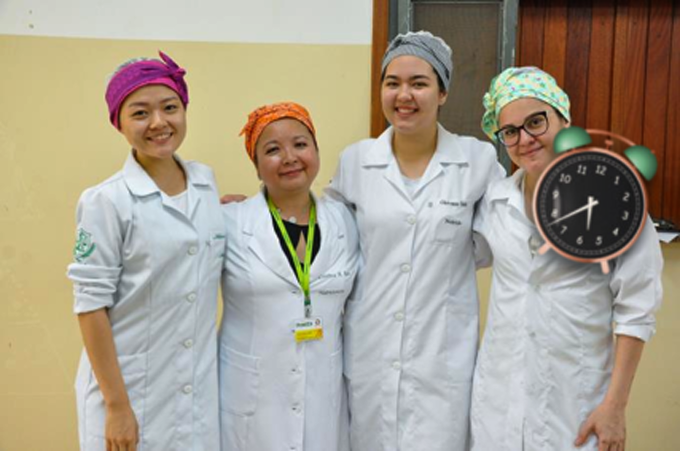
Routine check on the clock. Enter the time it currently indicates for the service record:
5:38
